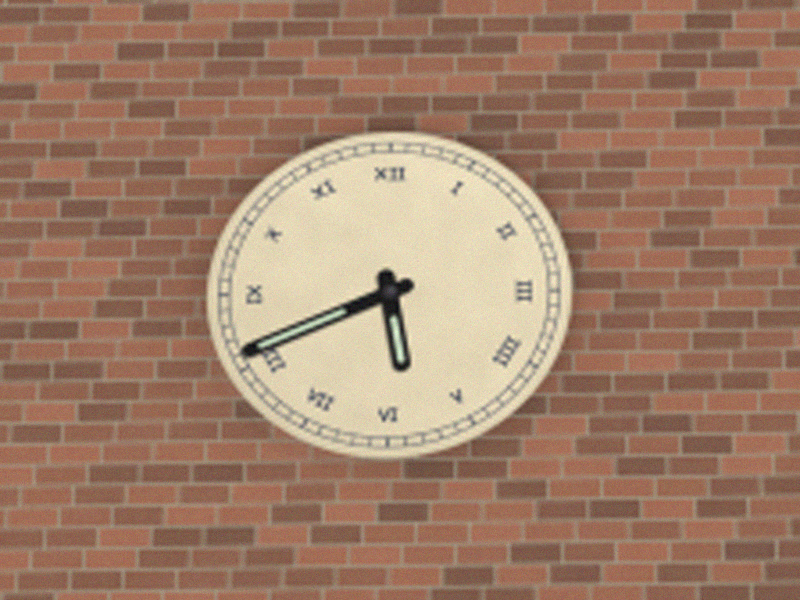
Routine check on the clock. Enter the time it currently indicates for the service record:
5:41
